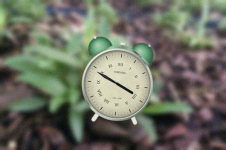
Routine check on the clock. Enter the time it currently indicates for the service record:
3:49
